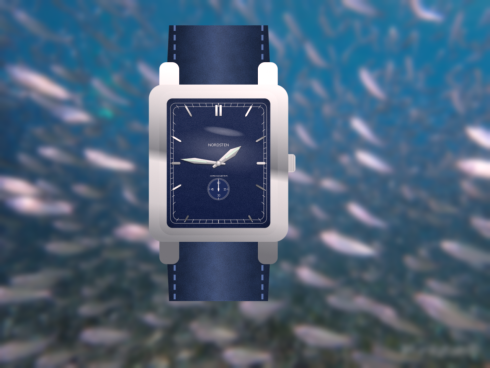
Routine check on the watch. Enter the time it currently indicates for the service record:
1:46
